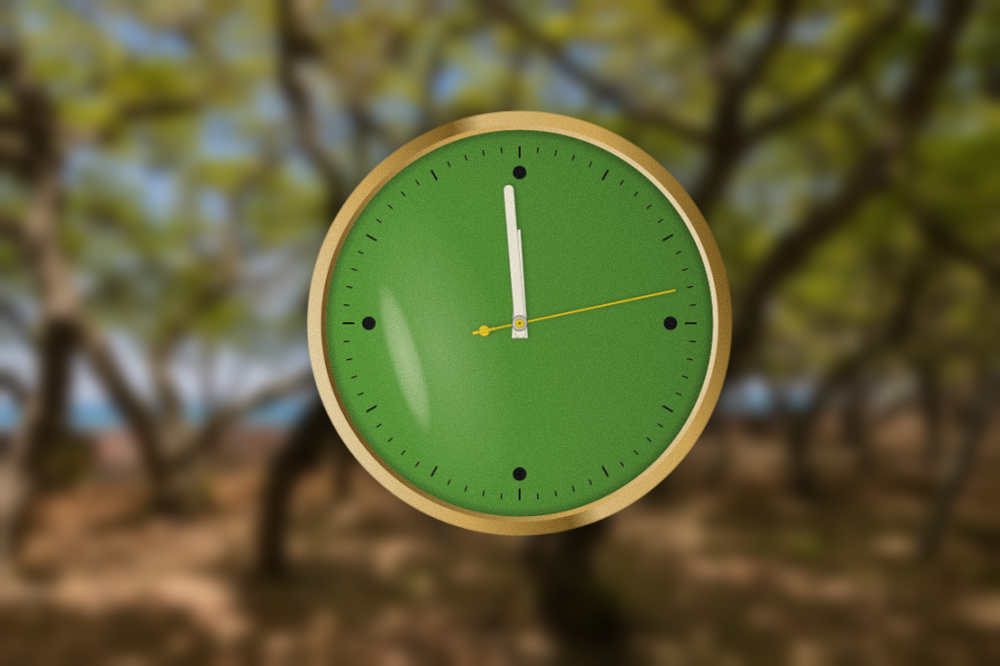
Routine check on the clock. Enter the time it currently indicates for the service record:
11:59:13
